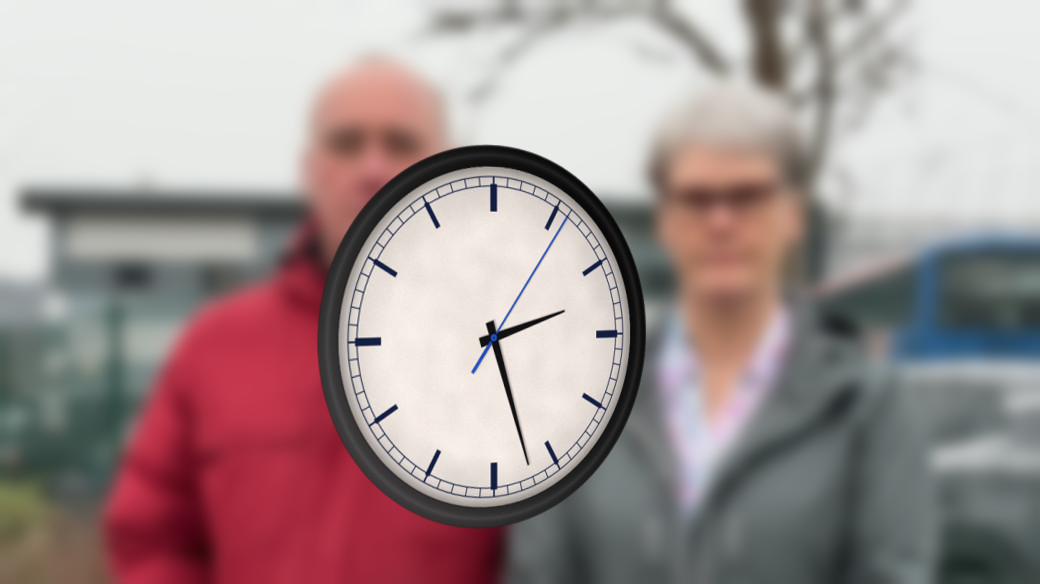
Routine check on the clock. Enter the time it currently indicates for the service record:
2:27:06
